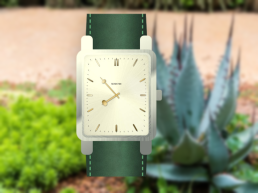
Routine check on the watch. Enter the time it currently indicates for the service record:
7:53
